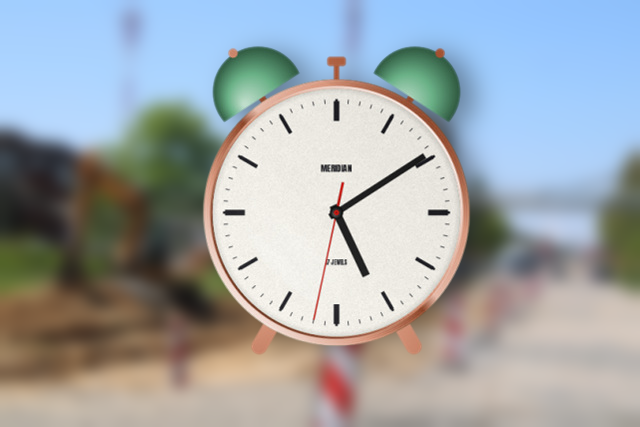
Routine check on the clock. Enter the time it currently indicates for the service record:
5:09:32
